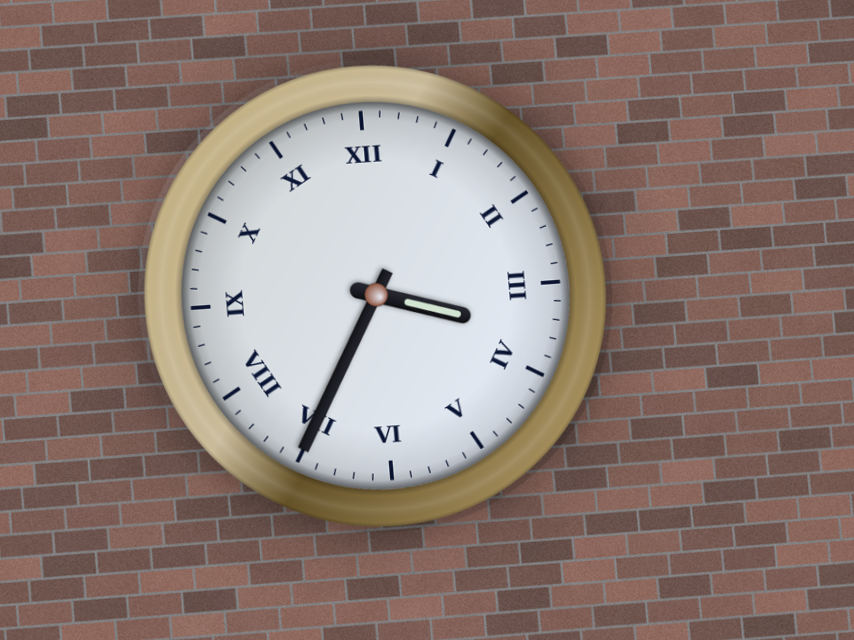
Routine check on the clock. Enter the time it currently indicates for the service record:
3:35
